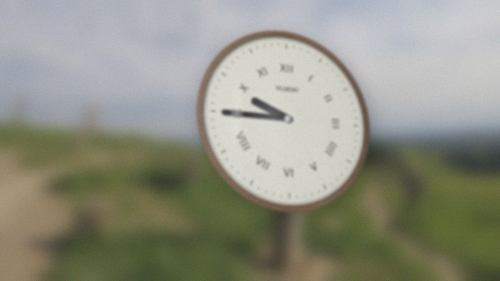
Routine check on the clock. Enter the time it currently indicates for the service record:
9:45
